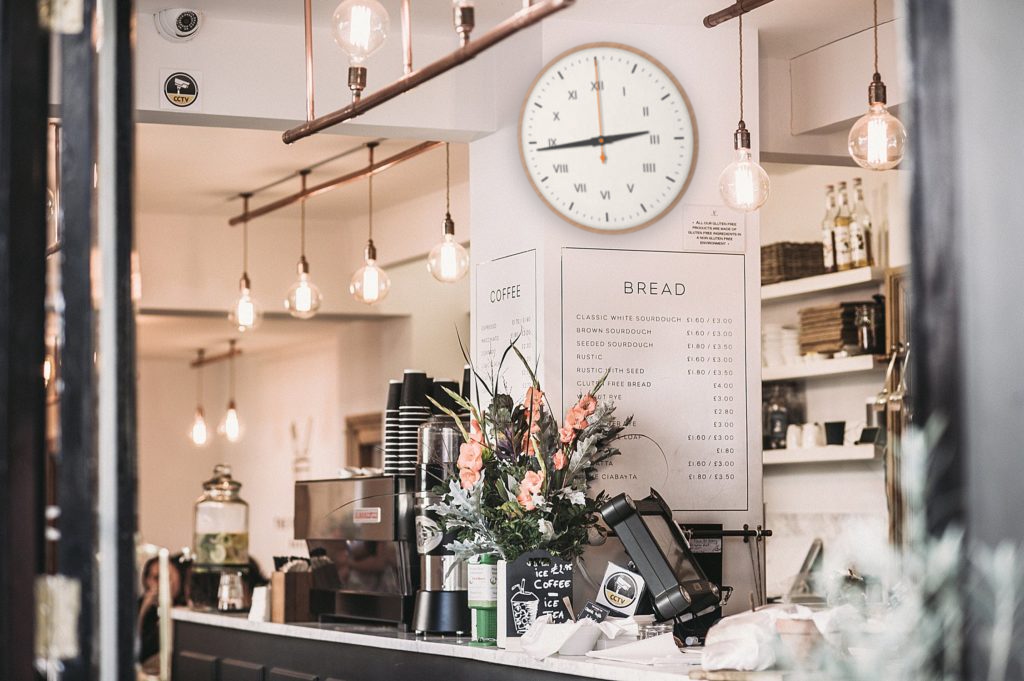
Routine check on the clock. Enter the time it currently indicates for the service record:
2:44:00
